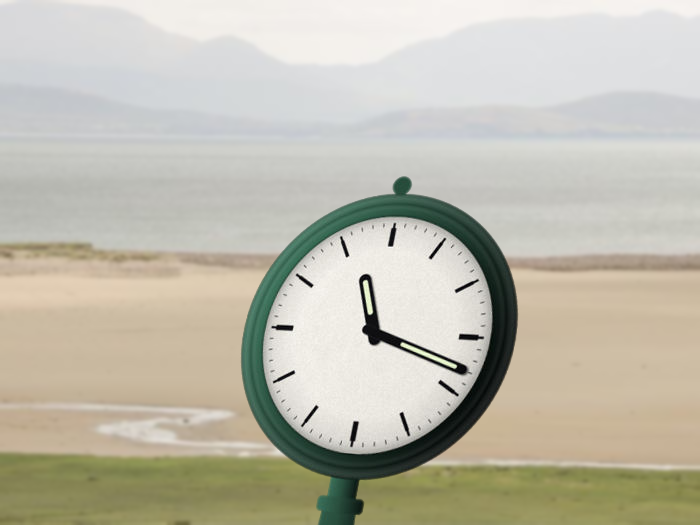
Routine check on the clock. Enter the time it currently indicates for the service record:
11:18
